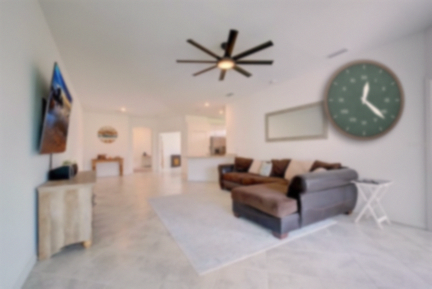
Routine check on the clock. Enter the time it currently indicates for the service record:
12:22
